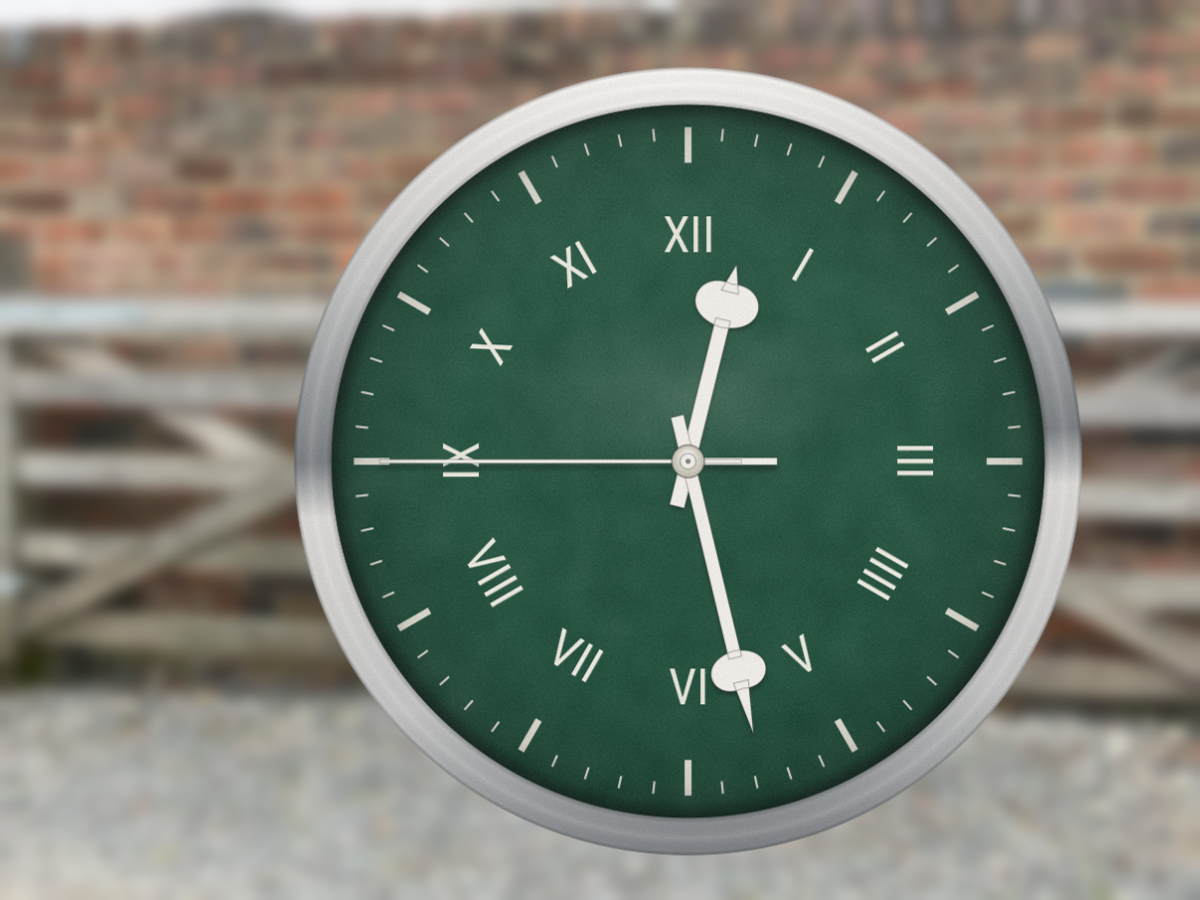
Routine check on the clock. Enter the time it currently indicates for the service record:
12:27:45
